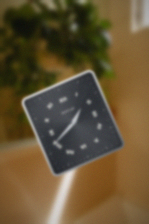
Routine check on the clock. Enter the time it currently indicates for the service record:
1:41
